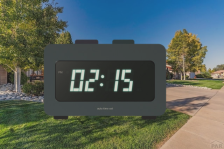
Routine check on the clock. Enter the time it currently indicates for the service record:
2:15
